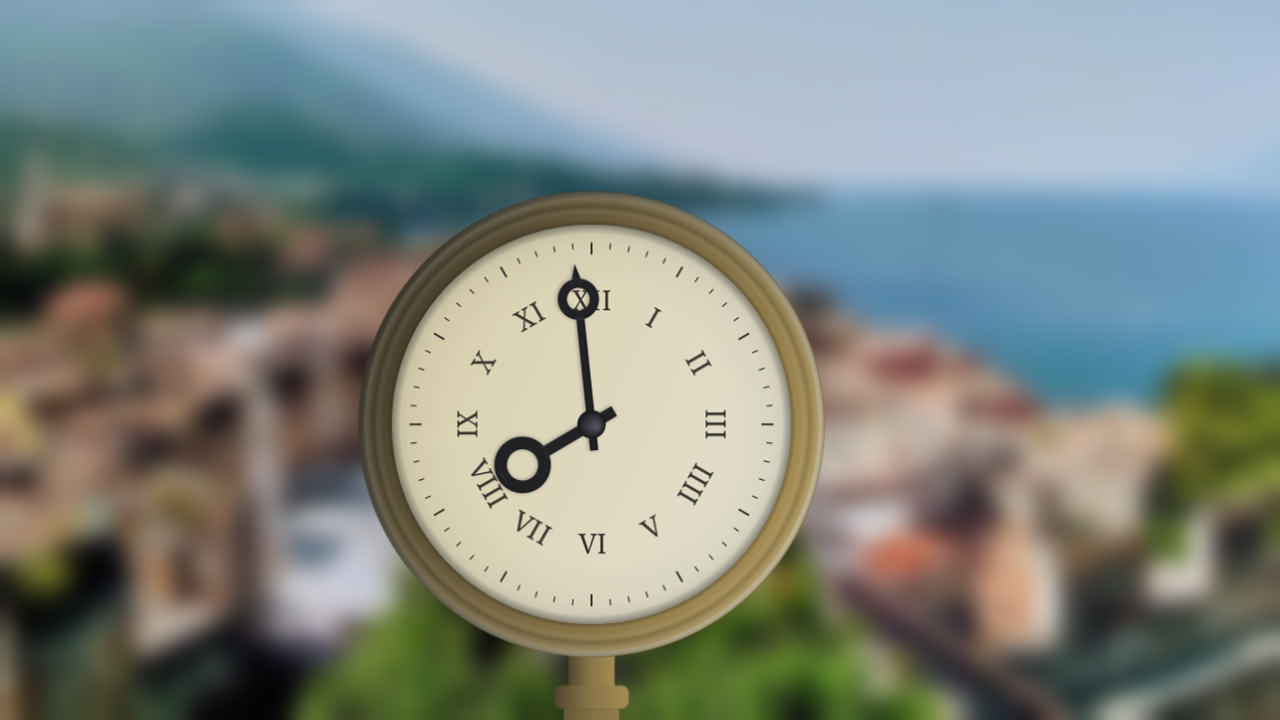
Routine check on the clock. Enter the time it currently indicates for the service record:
7:59
